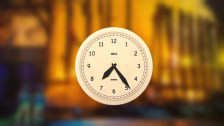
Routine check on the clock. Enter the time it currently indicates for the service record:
7:24
